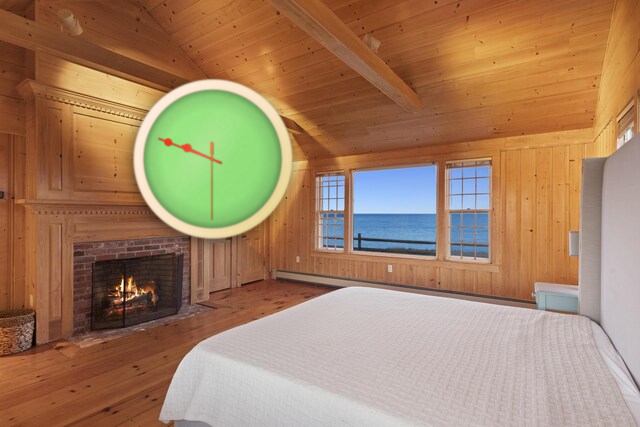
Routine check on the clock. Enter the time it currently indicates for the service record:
9:48:30
